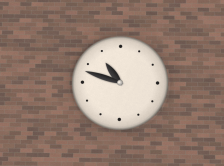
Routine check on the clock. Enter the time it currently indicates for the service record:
10:48
